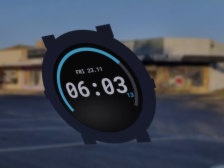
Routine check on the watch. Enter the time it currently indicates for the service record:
6:03
